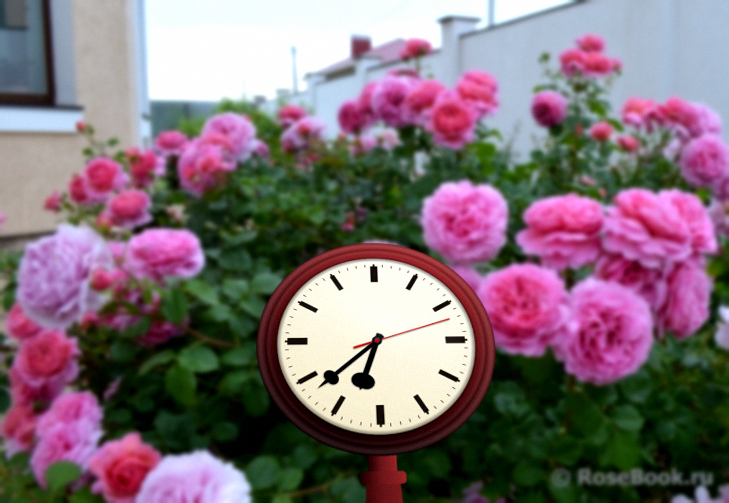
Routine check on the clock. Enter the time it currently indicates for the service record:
6:38:12
